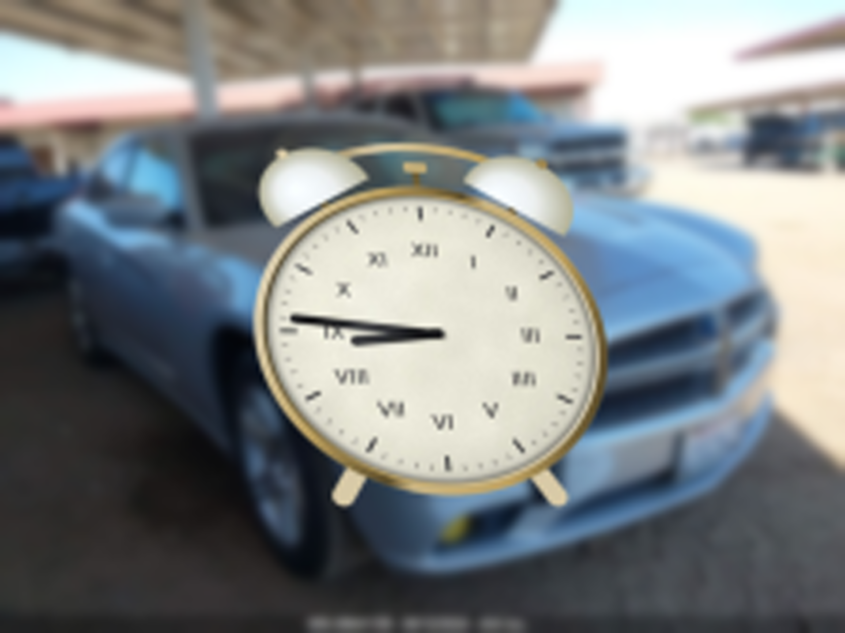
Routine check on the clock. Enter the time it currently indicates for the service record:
8:46
